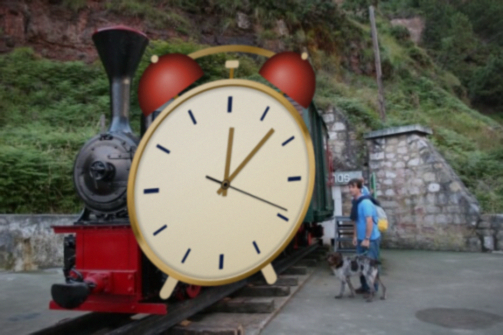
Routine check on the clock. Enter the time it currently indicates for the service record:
12:07:19
